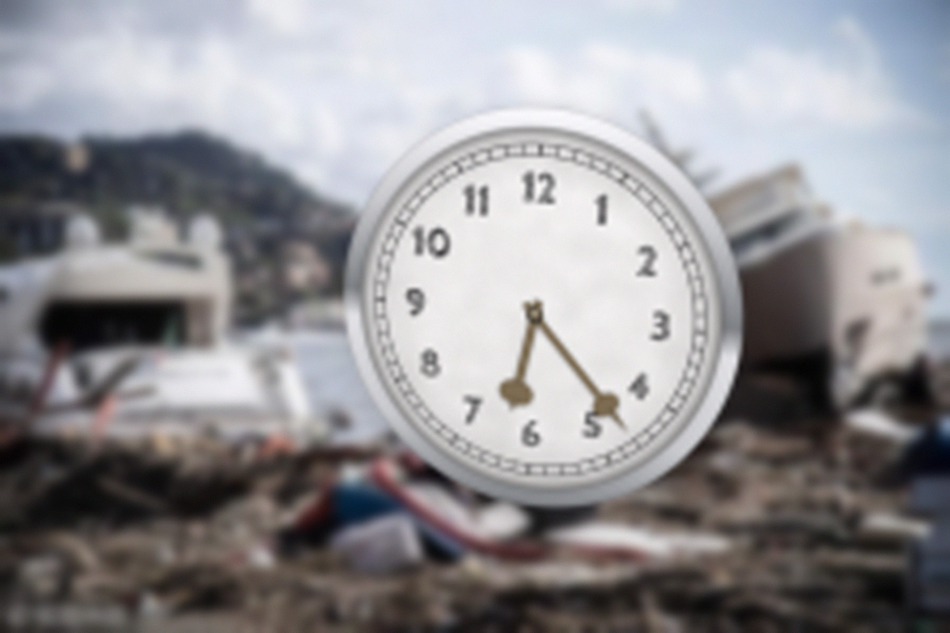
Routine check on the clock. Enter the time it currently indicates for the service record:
6:23
